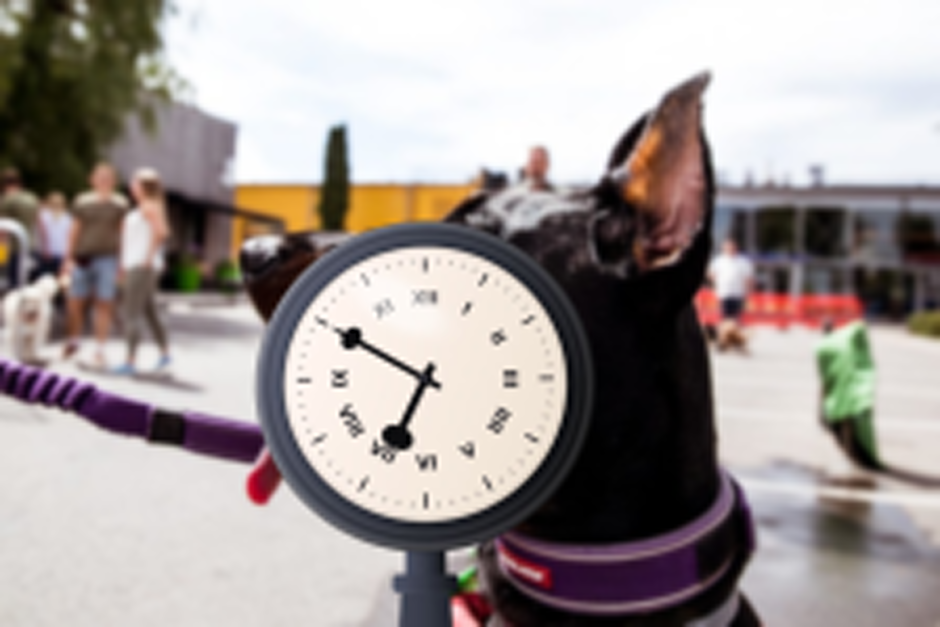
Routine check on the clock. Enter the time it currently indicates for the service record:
6:50
